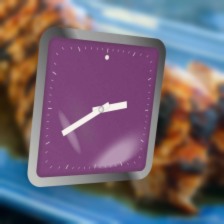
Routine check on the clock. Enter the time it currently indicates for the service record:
2:40
